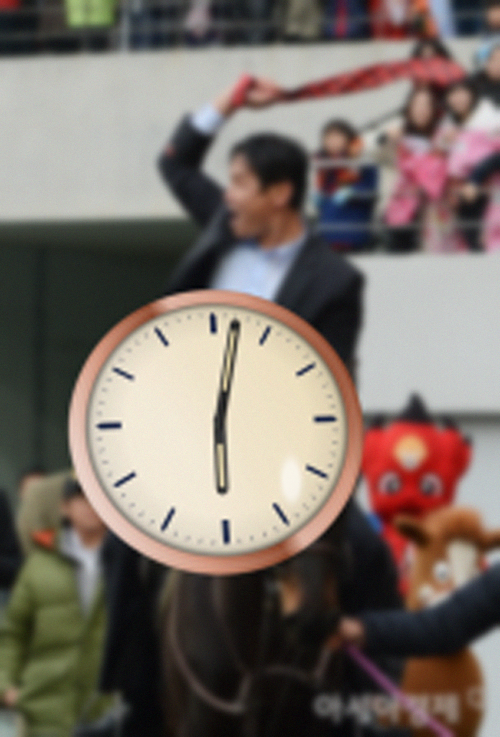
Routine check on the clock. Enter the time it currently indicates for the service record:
6:02
